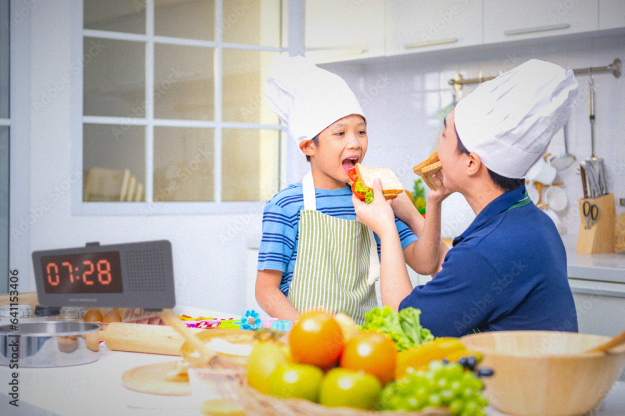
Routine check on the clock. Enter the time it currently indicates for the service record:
7:28
